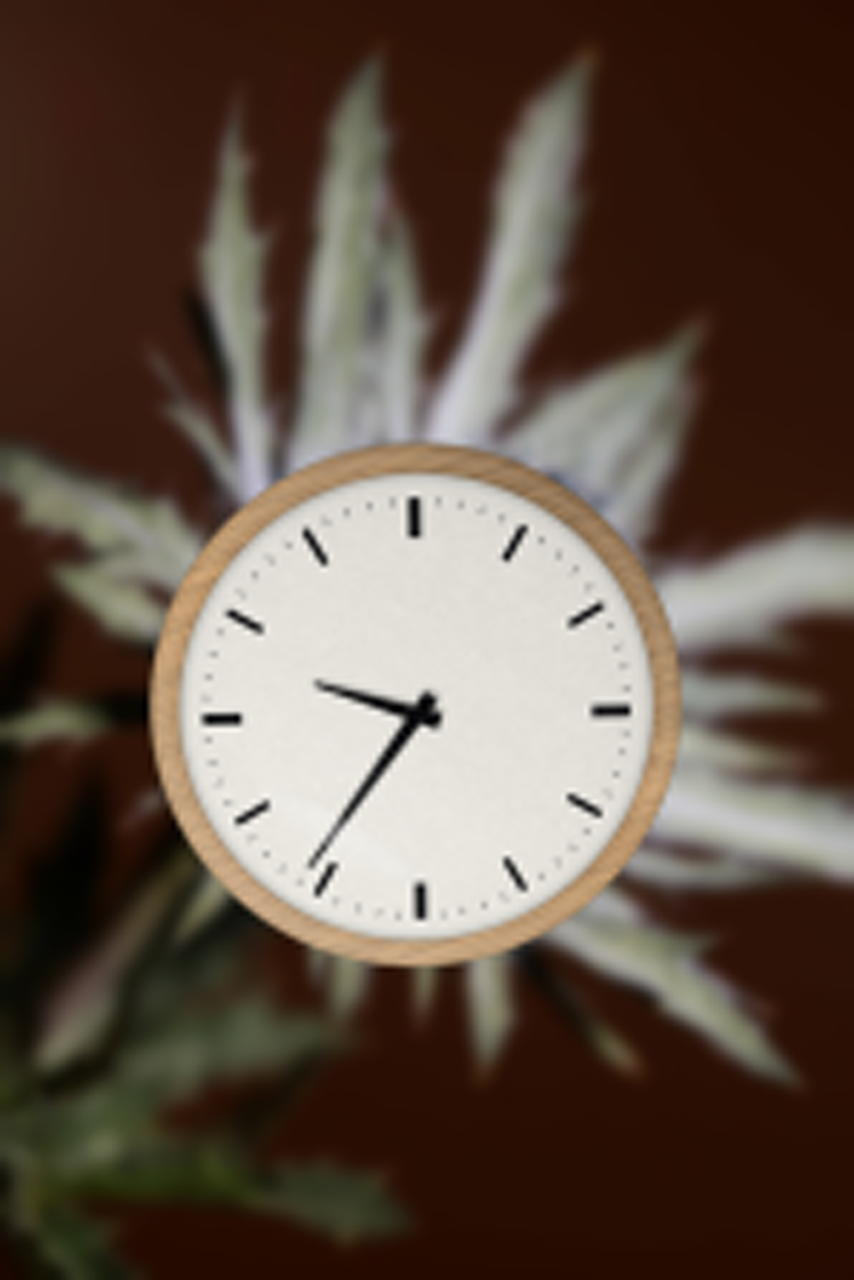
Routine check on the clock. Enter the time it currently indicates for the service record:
9:36
